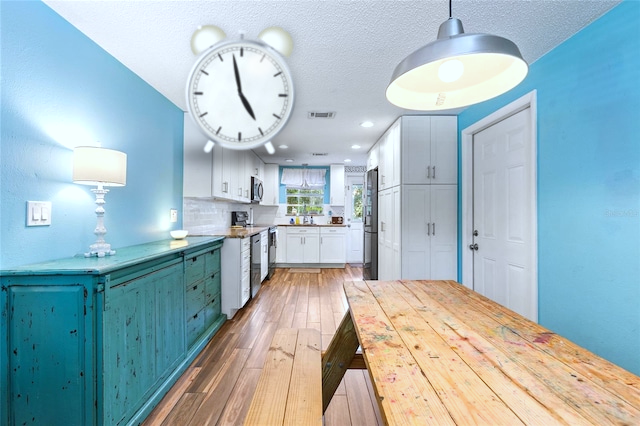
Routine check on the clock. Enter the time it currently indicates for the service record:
4:58
